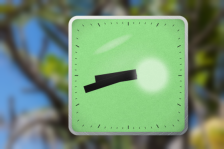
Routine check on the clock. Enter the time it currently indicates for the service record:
8:42
